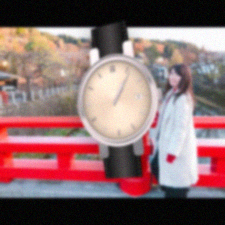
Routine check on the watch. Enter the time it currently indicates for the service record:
1:06
